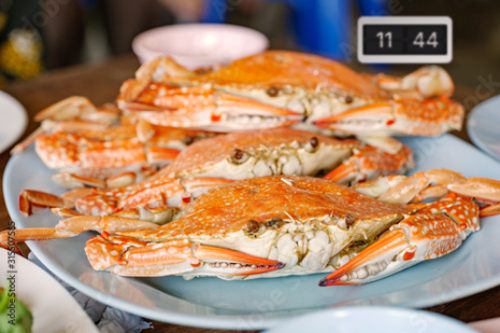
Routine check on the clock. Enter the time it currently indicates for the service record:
11:44
